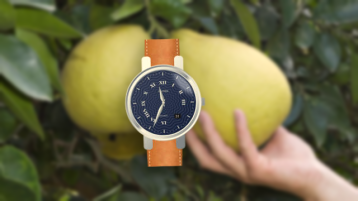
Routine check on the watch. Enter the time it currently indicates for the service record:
11:34
